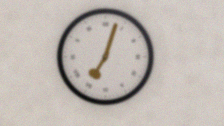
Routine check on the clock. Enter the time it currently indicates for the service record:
7:03
